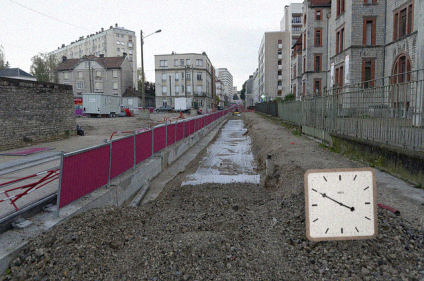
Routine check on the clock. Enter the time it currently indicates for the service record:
3:50
